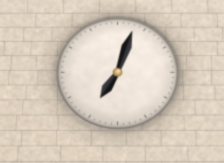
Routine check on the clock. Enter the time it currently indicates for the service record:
7:03
